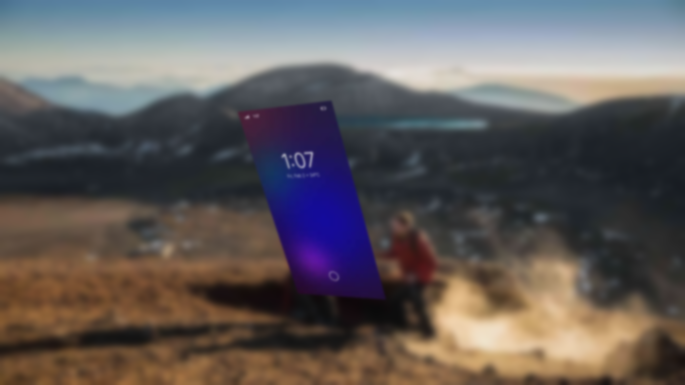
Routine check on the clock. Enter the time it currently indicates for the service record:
1:07
